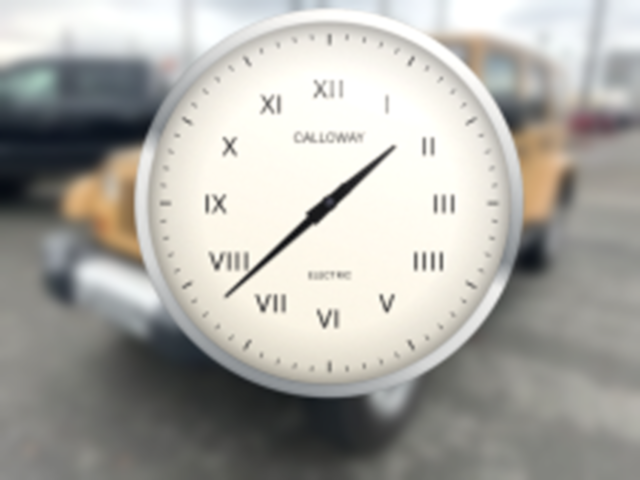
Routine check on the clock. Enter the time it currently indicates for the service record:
1:38
